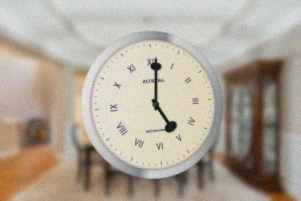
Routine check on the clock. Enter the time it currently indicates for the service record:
5:01
